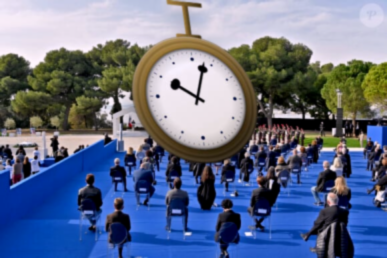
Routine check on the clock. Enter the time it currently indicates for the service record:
10:03
